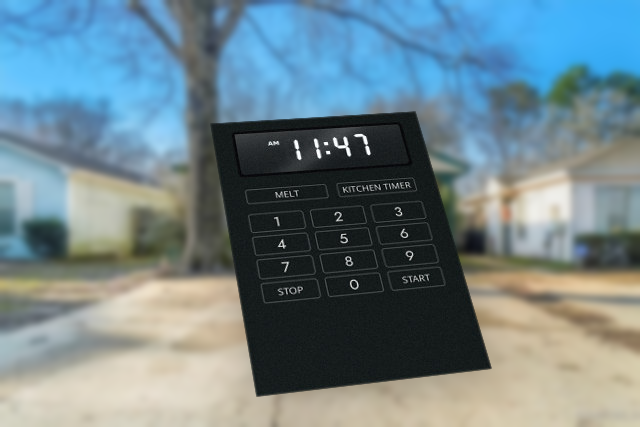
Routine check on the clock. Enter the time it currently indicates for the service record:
11:47
